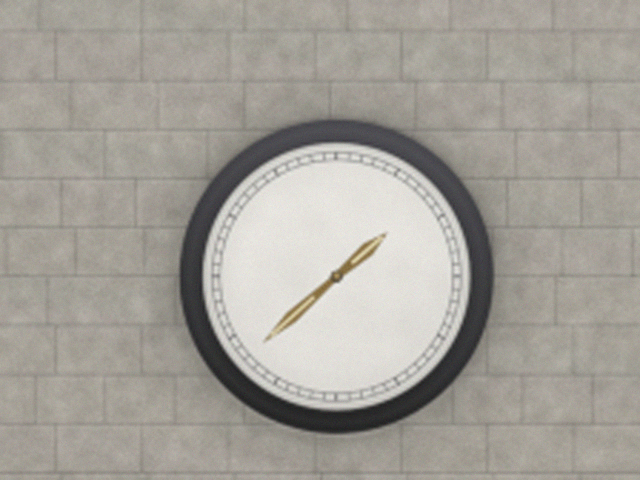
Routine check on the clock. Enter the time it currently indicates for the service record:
1:38
